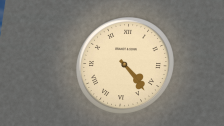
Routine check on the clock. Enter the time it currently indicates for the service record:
4:23
